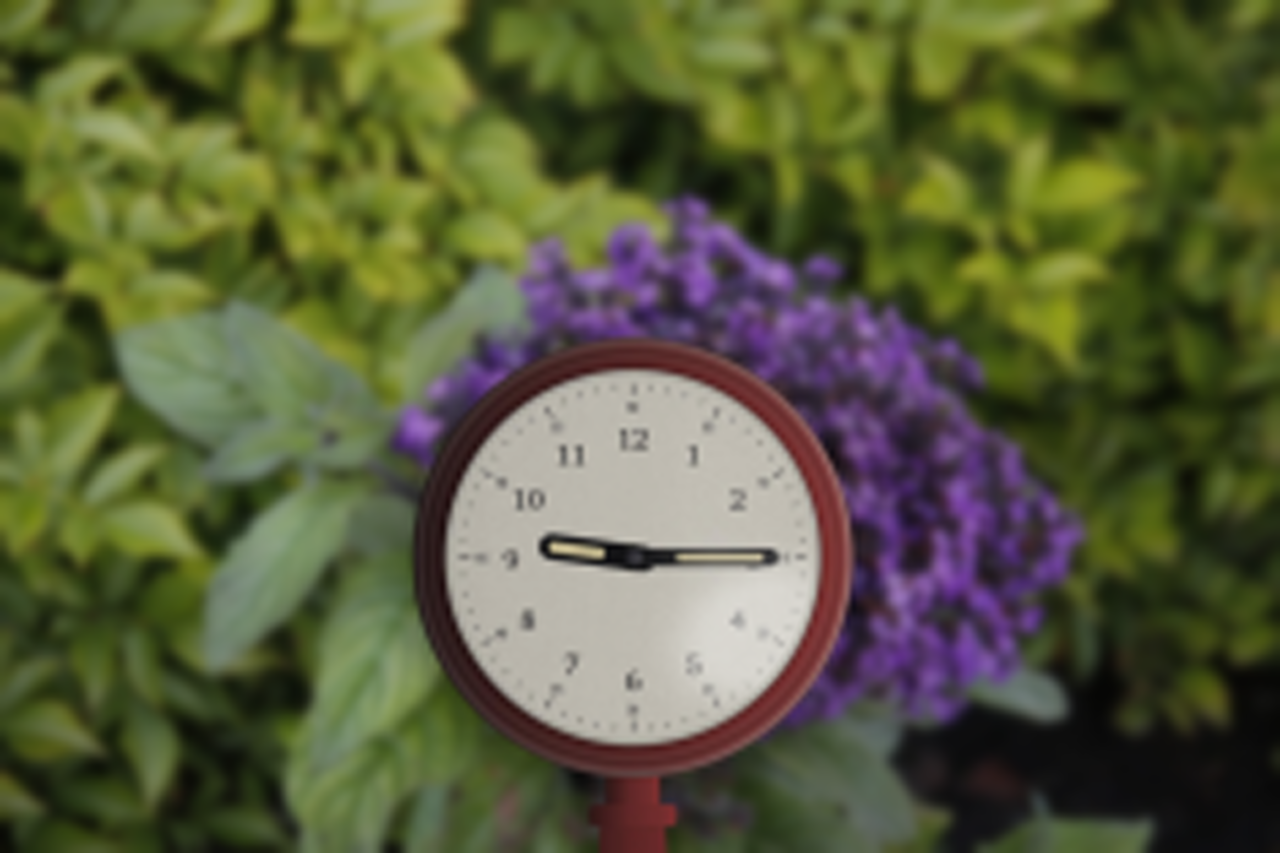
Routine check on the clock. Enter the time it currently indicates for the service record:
9:15
